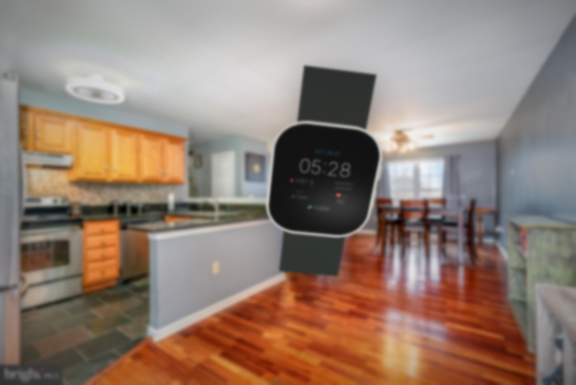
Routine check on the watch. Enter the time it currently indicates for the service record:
5:28
